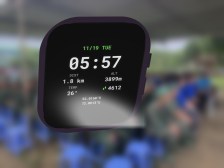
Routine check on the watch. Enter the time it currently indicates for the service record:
5:57
